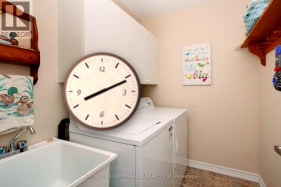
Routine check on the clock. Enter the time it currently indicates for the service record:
8:11
